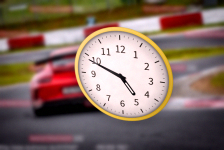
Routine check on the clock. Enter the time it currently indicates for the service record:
4:49
